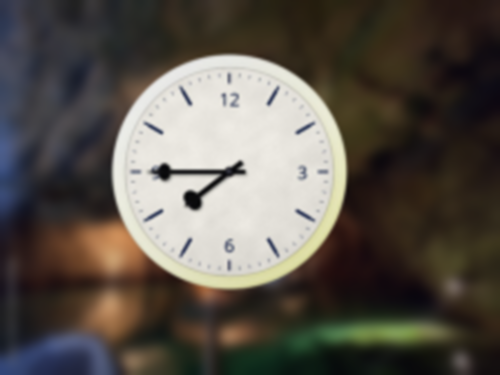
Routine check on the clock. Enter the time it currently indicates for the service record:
7:45
